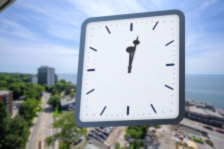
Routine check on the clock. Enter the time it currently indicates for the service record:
12:02
